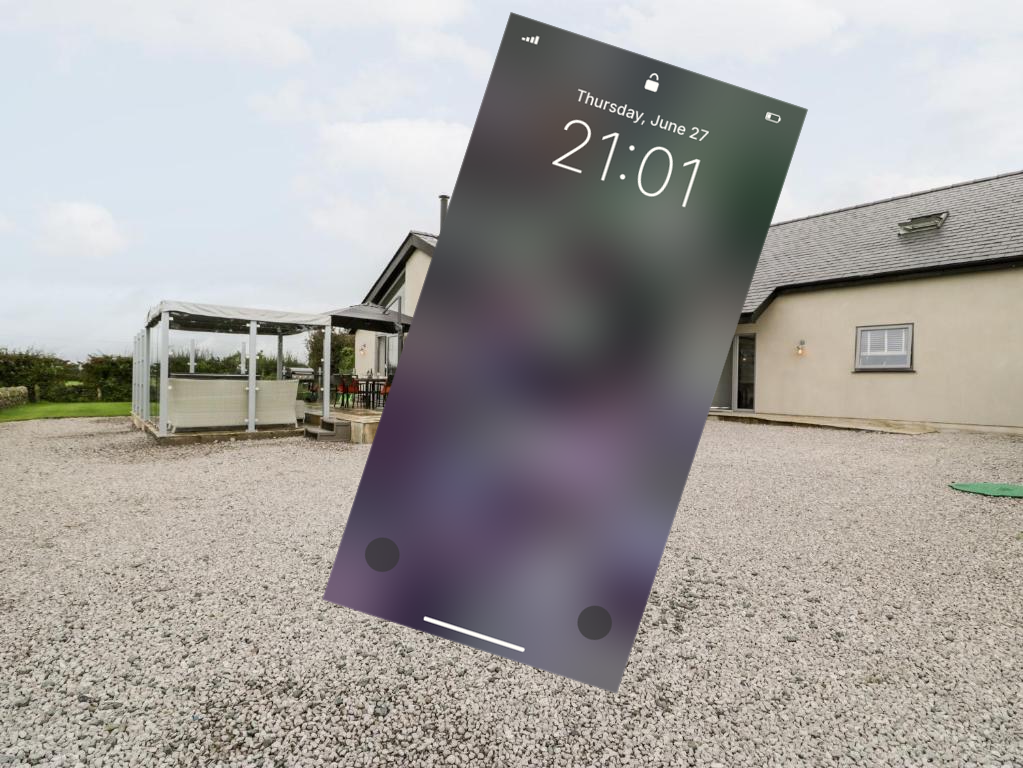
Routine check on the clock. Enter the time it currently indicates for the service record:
21:01
